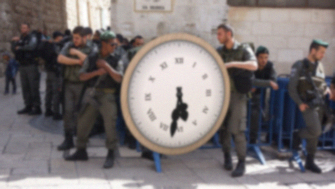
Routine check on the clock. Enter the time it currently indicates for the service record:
5:32
